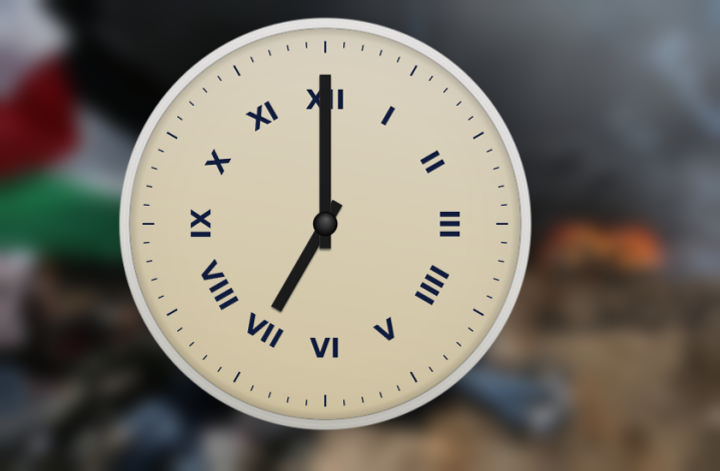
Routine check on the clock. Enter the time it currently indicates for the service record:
7:00
